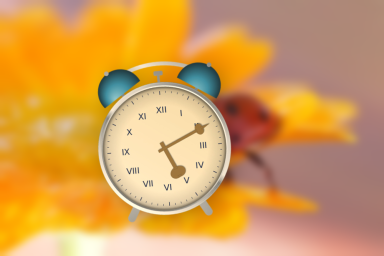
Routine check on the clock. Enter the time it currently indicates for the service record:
5:11
